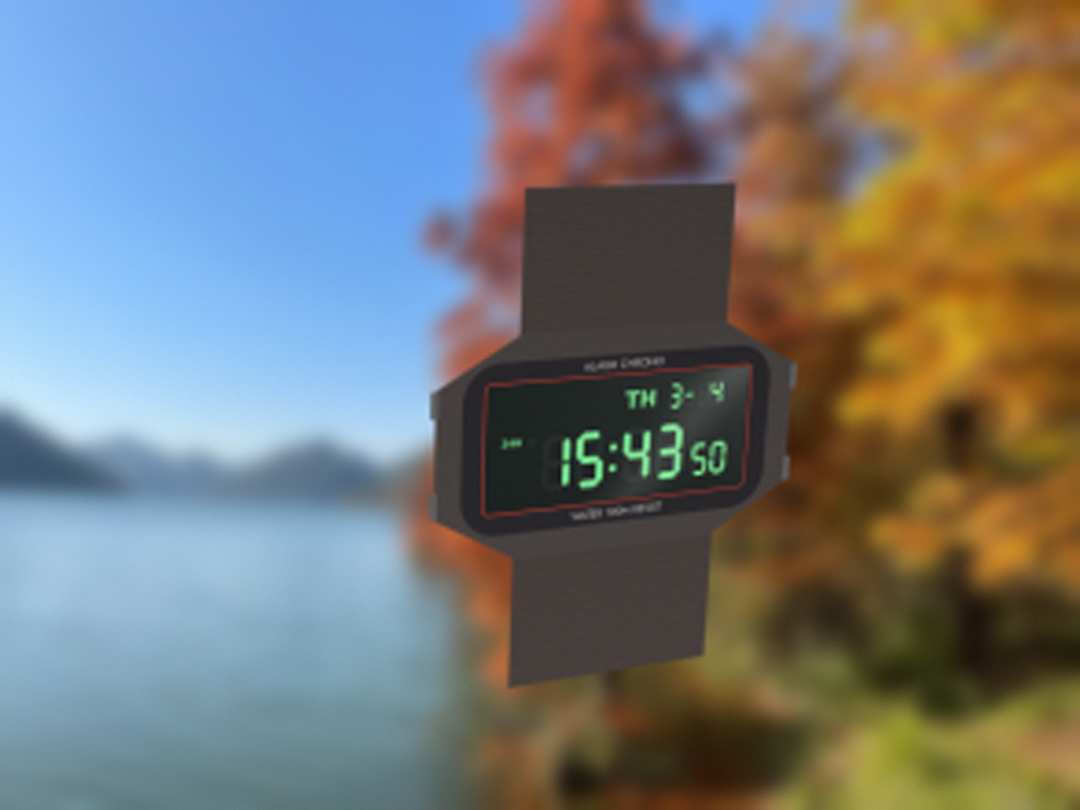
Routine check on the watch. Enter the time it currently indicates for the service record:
15:43:50
